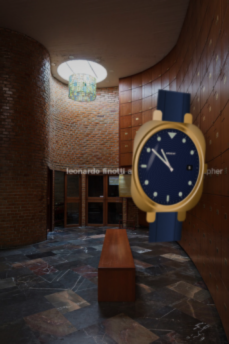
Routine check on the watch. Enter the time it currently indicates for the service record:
10:51
